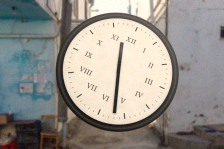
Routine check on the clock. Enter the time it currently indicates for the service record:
11:27
